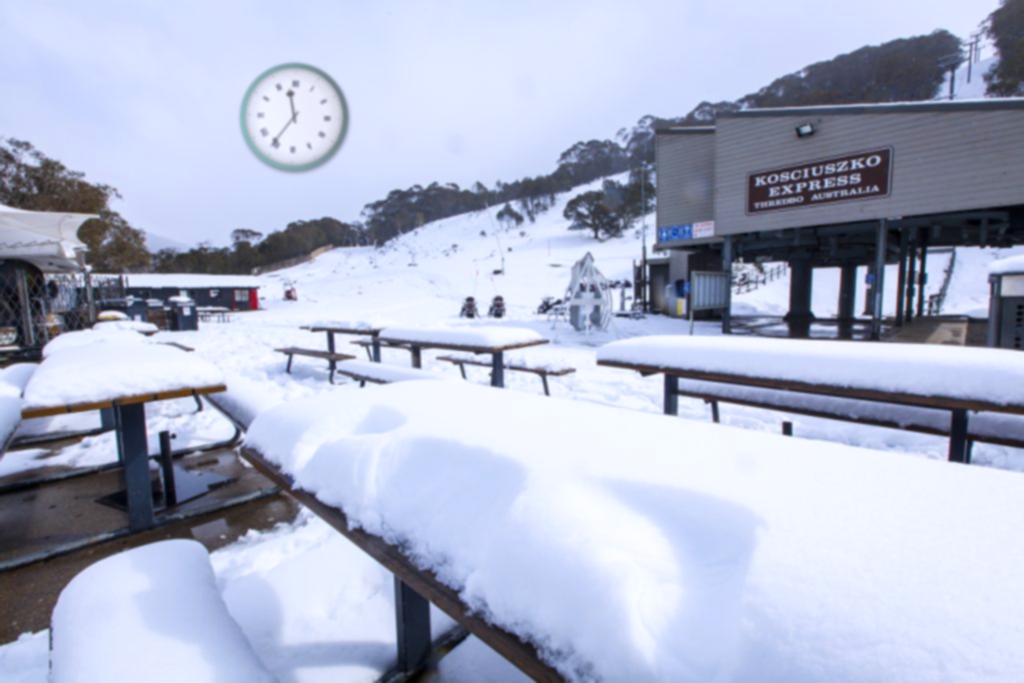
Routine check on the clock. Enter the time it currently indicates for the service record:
11:36
